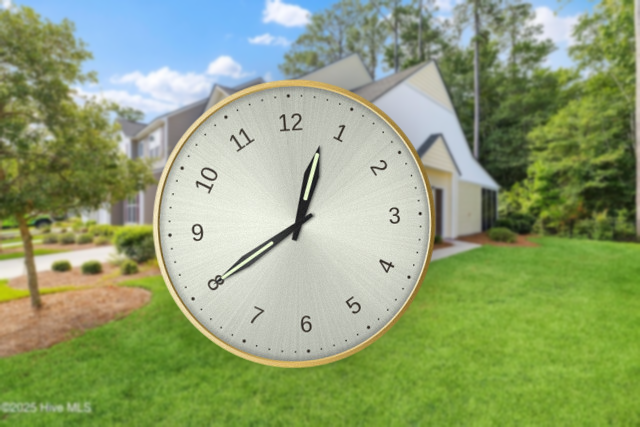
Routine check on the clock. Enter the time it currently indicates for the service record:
12:40
